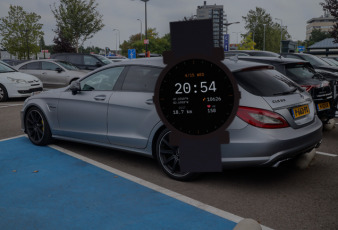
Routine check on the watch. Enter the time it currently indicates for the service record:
20:54
